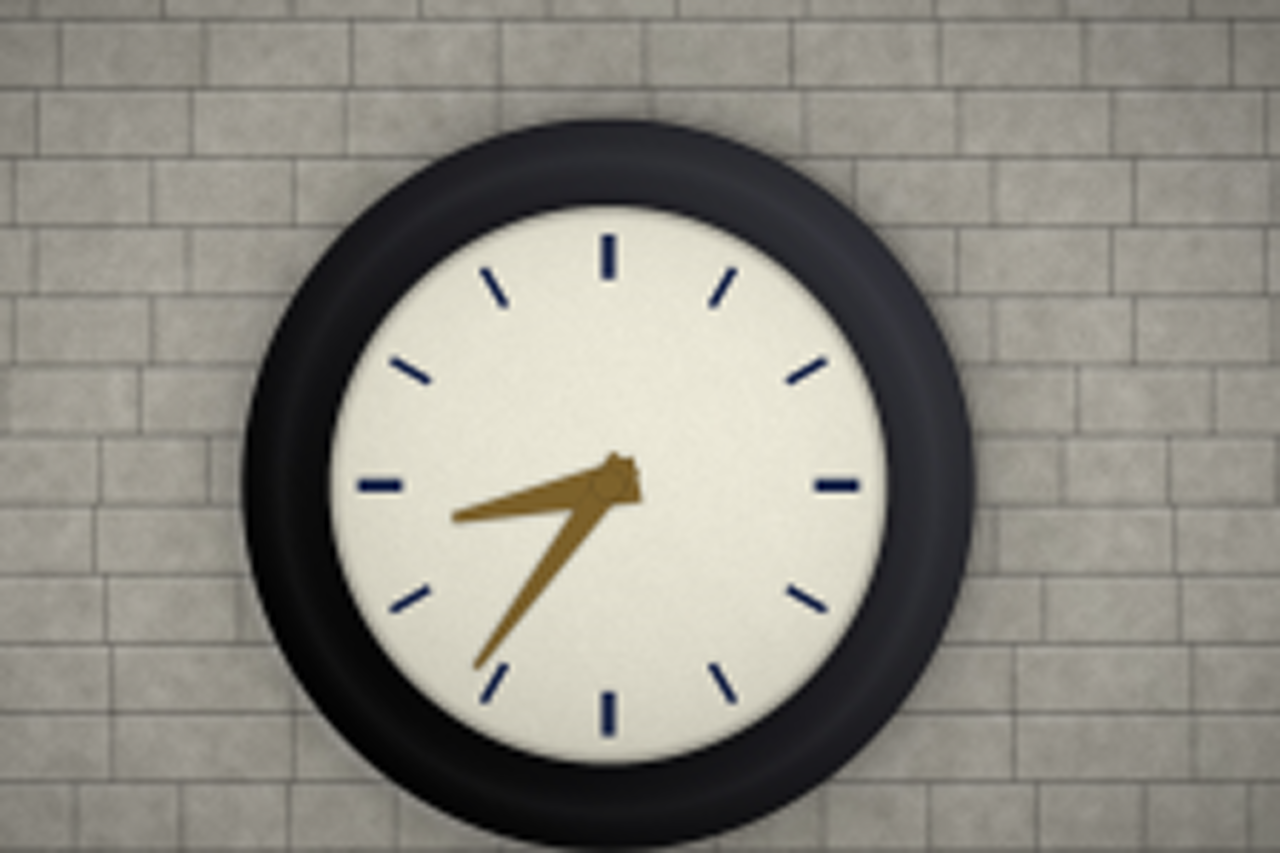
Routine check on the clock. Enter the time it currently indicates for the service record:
8:36
